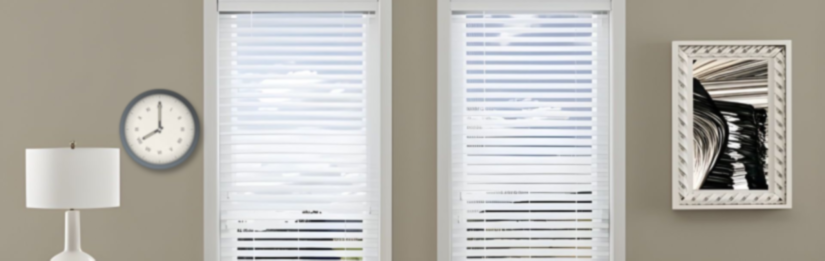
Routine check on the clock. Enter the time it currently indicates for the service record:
8:00
